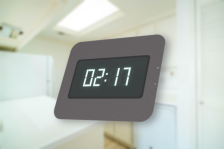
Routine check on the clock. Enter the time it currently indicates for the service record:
2:17
